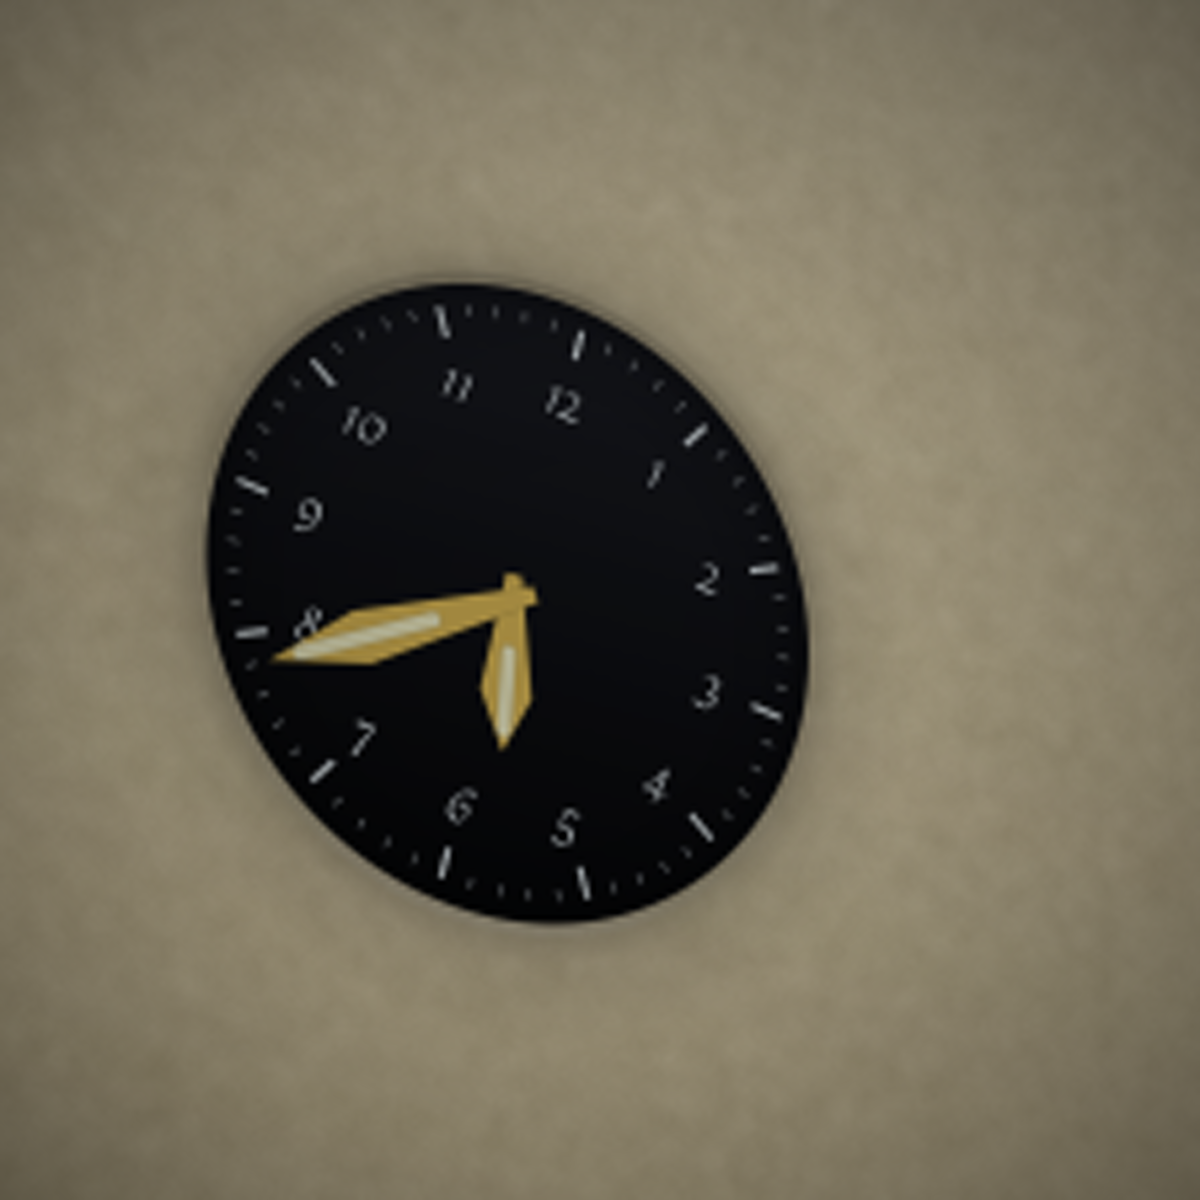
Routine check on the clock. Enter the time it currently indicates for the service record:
5:39
